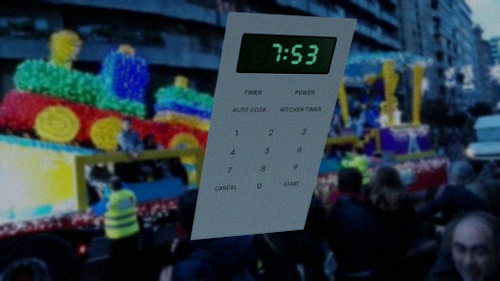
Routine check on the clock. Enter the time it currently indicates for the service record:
7:53
